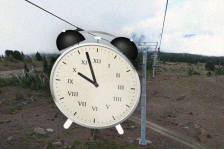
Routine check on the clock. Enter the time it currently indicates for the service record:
9:57
